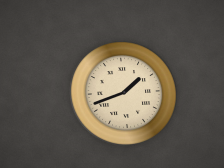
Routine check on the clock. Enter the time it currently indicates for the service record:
1:42
